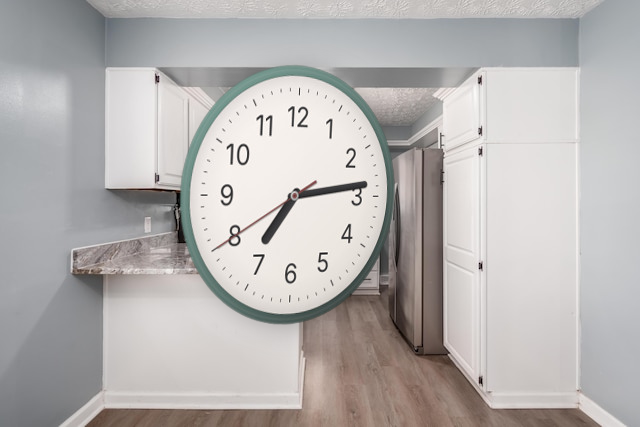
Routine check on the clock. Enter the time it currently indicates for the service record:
7:13:40
